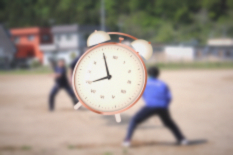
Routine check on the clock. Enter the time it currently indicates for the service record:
7:55
